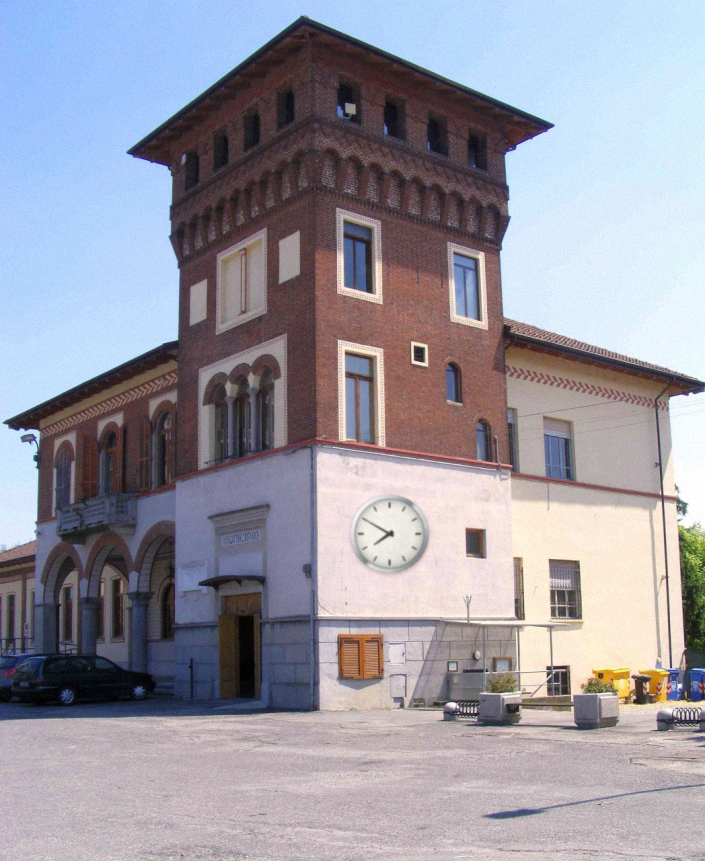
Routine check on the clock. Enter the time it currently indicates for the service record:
7:50
